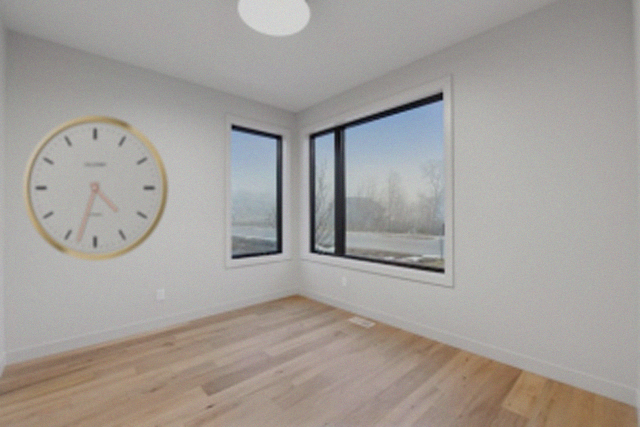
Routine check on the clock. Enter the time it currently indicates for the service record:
4:33
